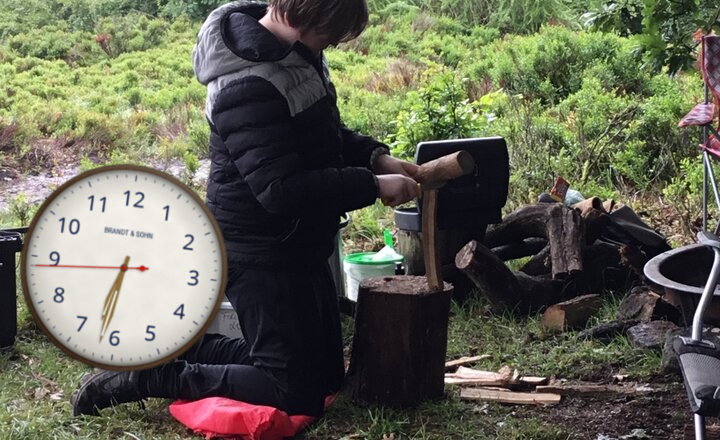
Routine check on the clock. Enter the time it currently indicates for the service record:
6:31:44
